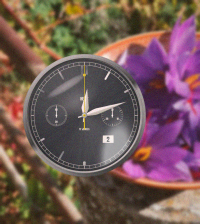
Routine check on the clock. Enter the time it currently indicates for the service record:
12:12
